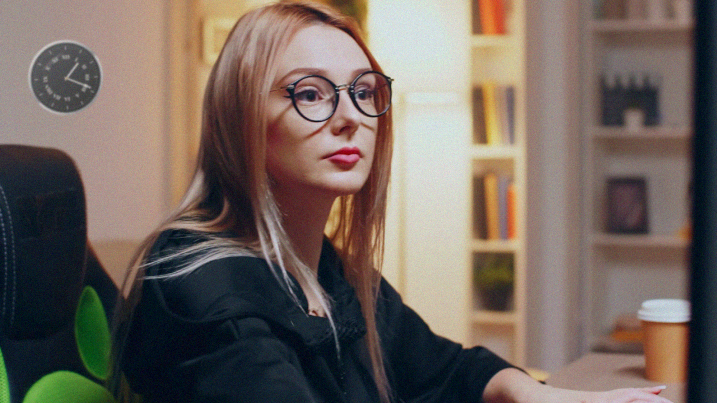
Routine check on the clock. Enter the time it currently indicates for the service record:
1:19
